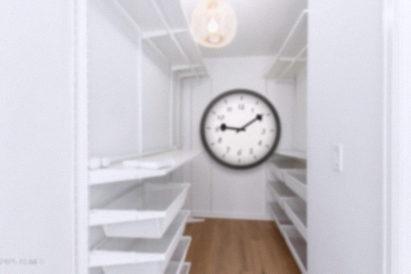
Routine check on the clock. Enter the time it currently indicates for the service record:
9:09
